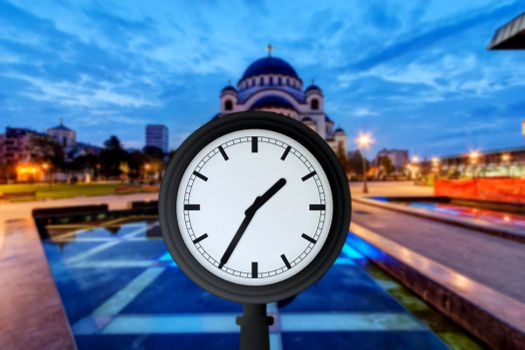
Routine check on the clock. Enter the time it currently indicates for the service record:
1:35
